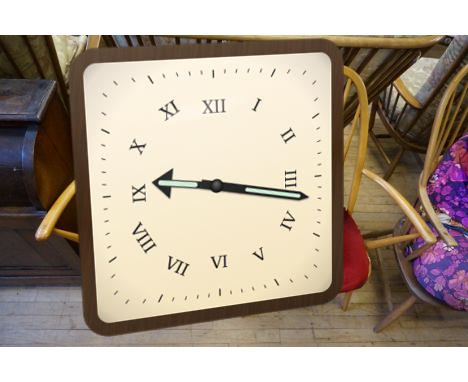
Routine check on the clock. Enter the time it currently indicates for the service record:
9:17
